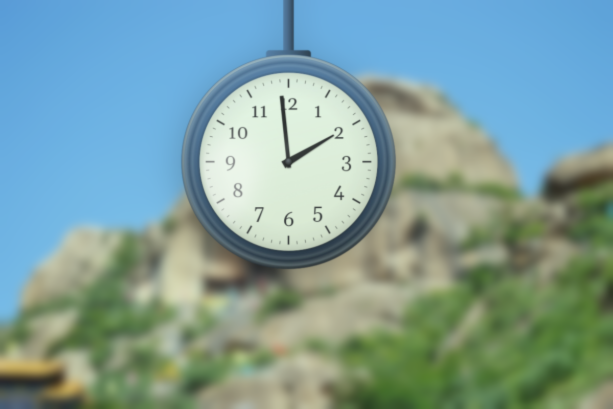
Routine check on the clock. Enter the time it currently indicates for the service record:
1:59
